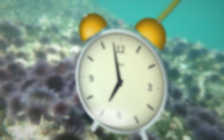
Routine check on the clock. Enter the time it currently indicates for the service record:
6:58
